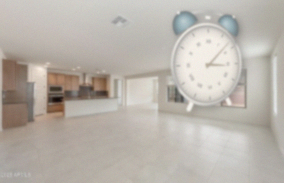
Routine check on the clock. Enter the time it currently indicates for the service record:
3:08
